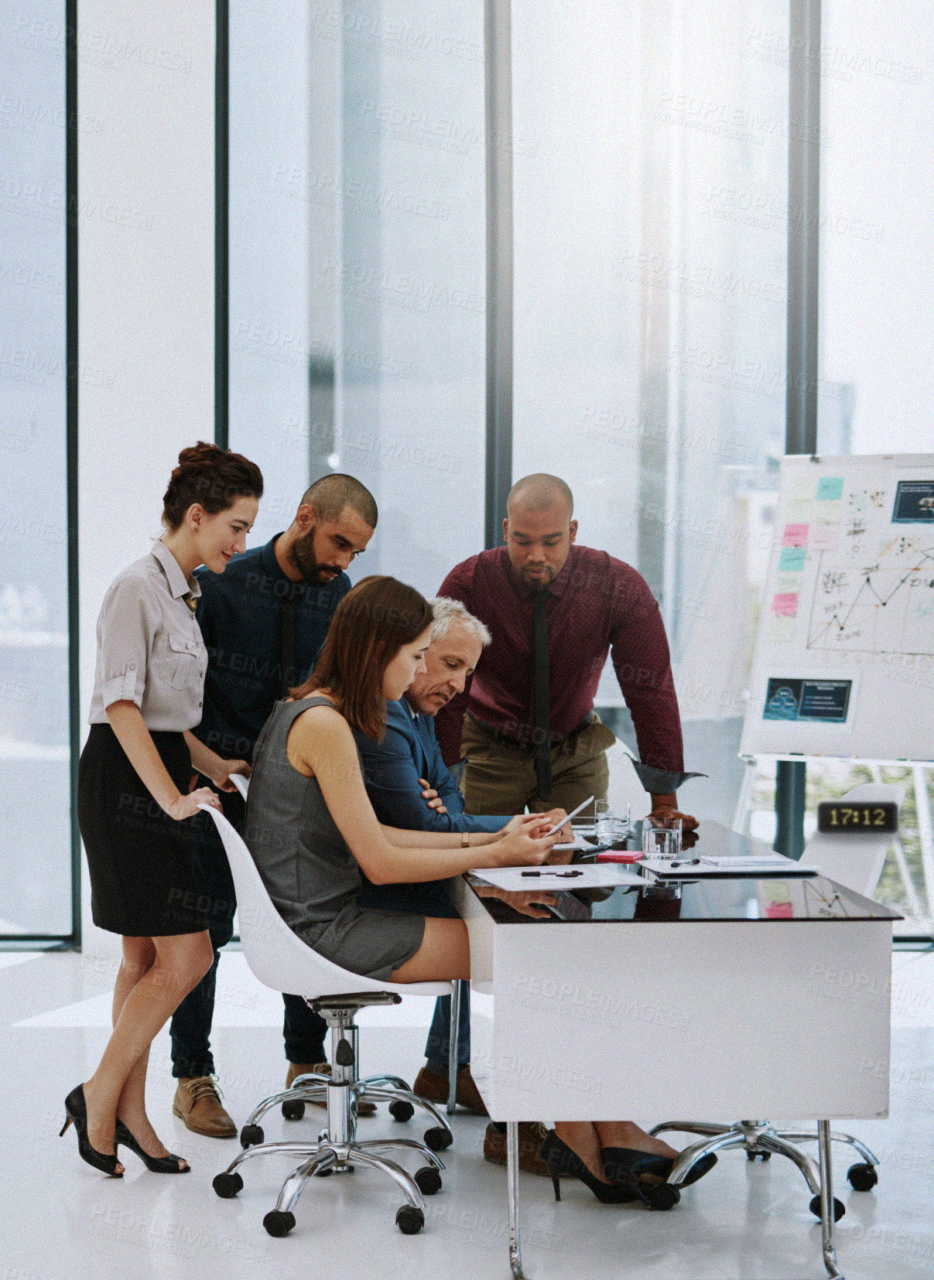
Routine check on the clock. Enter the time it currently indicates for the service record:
17:12
